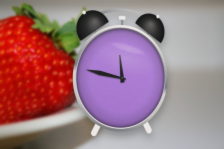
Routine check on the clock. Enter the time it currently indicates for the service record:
11:47
